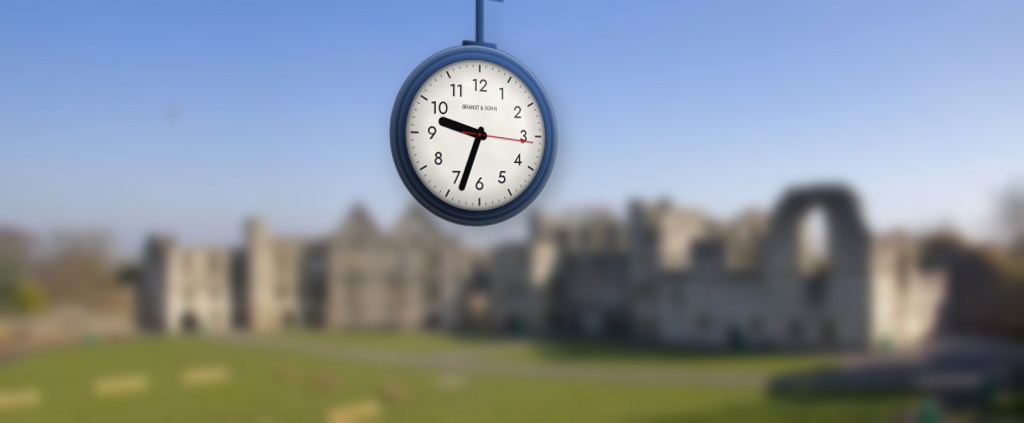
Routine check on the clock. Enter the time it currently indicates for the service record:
9:33:16
